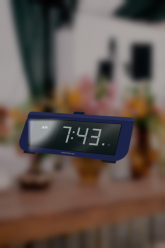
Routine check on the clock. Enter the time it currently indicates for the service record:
7:43
